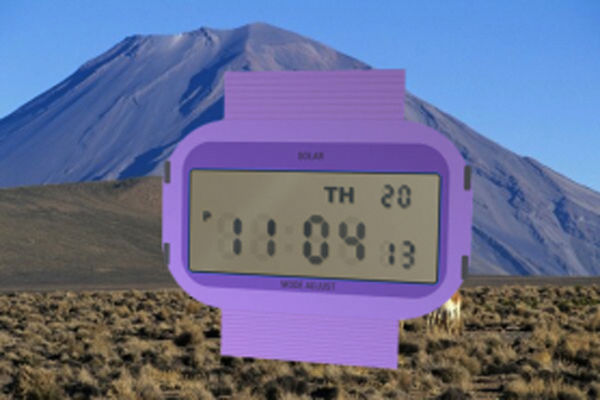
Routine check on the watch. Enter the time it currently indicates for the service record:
11:04:13
